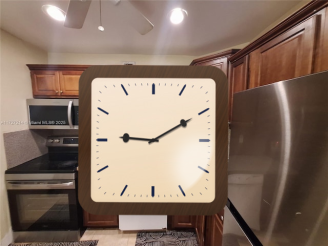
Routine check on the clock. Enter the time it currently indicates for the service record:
9:10
